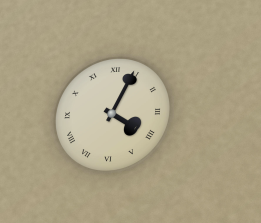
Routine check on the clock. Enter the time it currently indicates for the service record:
4:04
